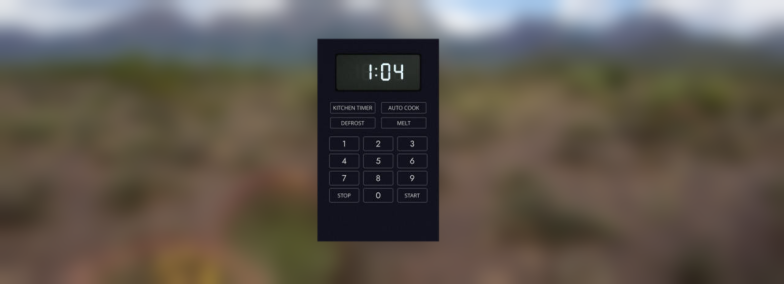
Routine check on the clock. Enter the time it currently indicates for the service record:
1:04
